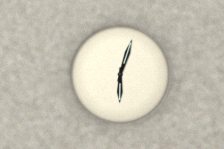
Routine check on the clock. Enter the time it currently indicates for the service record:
6:03
